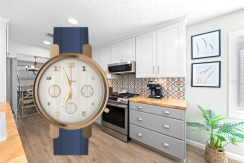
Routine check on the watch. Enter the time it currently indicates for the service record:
6:57
